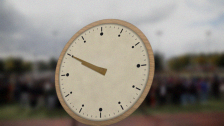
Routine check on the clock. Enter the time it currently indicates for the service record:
9:50
